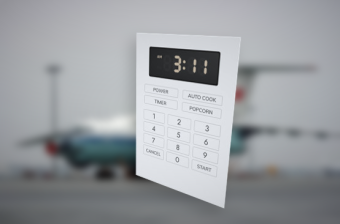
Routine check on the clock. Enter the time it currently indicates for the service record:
3:11
